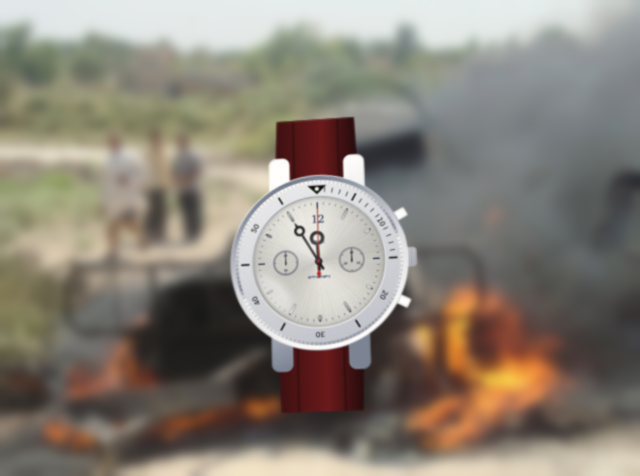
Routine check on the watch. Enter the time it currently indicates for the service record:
11:55
